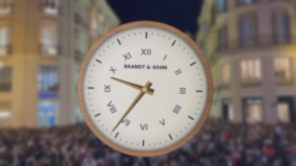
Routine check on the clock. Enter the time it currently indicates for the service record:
9:36
